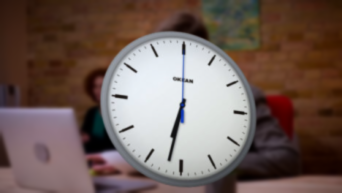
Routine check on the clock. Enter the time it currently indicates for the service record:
6:32:00
